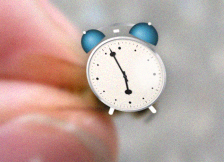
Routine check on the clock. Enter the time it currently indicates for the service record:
5:57
